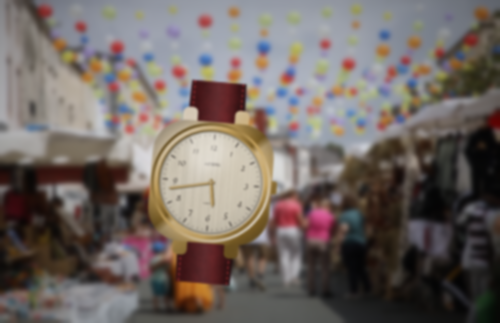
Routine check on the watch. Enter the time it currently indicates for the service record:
5:43
